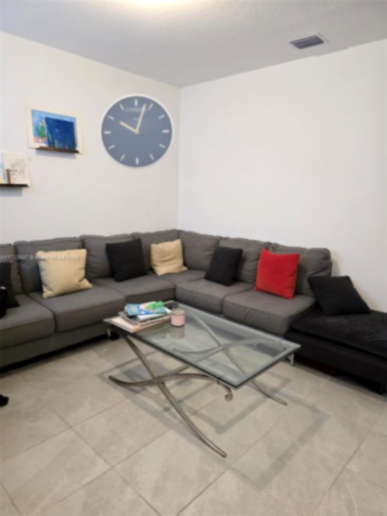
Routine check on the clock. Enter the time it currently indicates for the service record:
10:03
